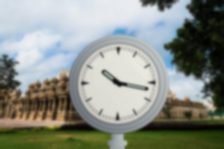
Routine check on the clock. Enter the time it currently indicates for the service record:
10:17
